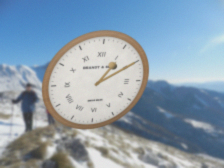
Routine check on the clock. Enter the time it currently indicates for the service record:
1:10
